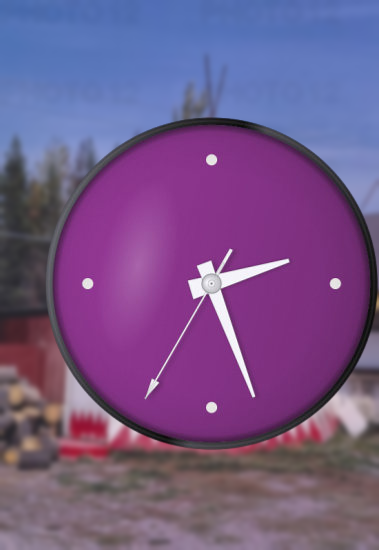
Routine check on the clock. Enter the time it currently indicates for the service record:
2:26:35
